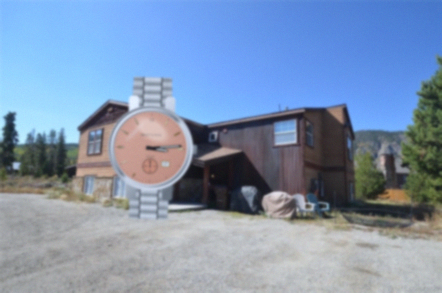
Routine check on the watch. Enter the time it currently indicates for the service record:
3:14
